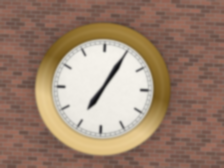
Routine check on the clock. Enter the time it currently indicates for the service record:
7:05
